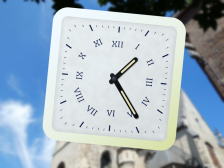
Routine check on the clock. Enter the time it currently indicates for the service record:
1:24
